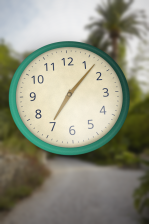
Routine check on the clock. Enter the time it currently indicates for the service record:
7:07
